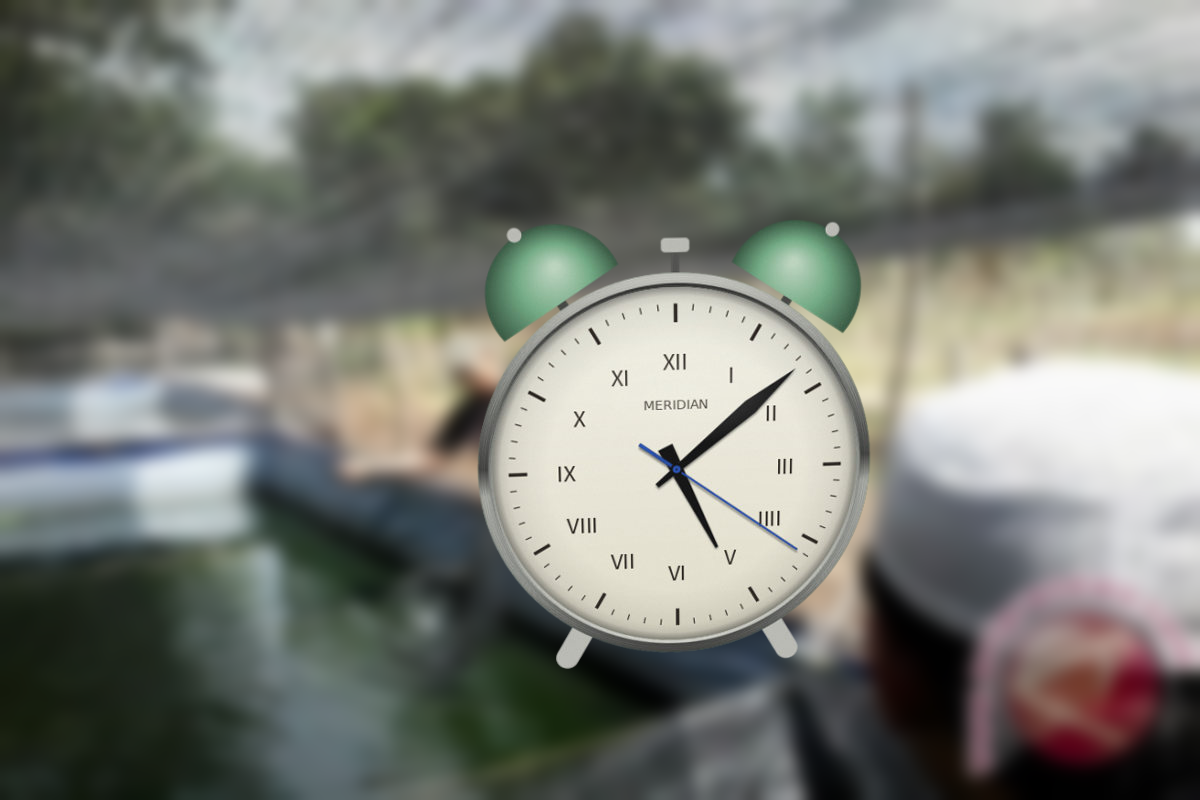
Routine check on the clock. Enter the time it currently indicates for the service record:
5:08:21
